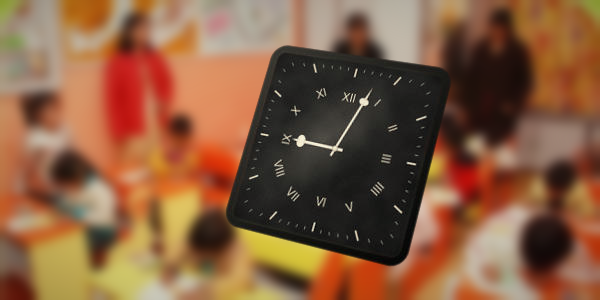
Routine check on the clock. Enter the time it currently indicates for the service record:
9:03
